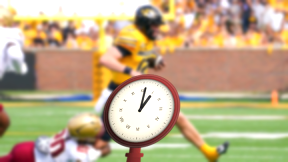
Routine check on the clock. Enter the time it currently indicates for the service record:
1:01
